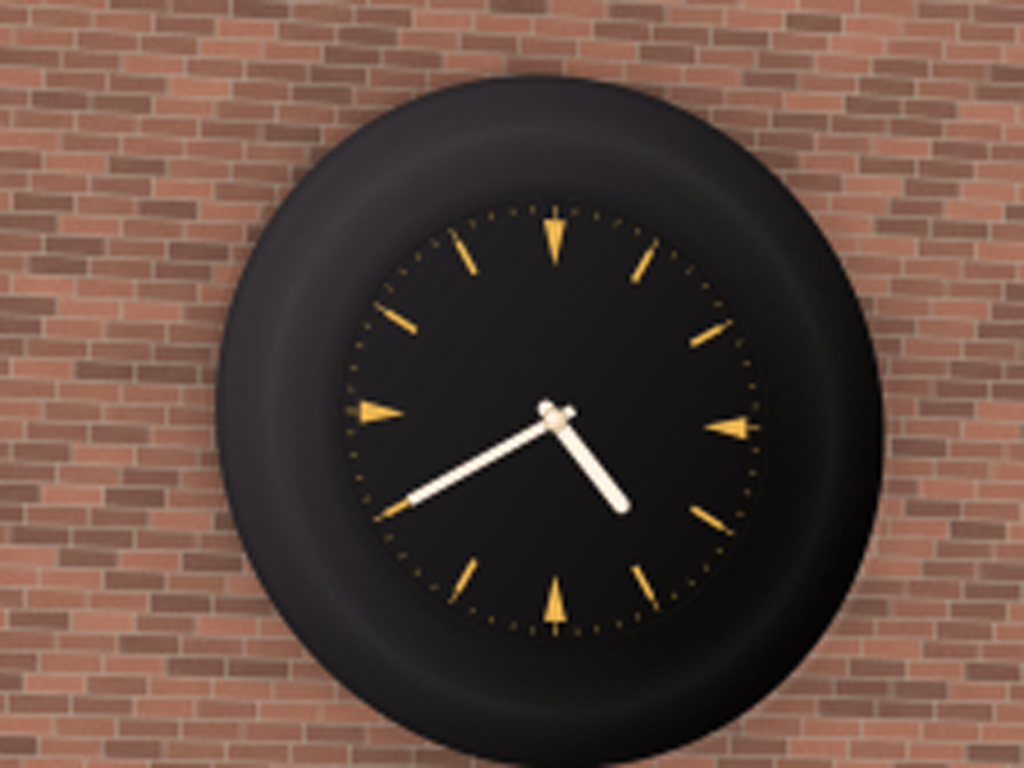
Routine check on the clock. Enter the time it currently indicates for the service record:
4:40
